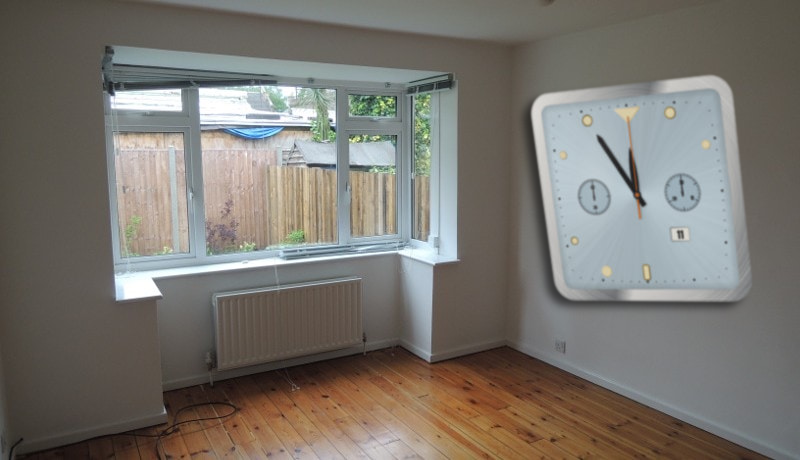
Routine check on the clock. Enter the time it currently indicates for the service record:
11:55
